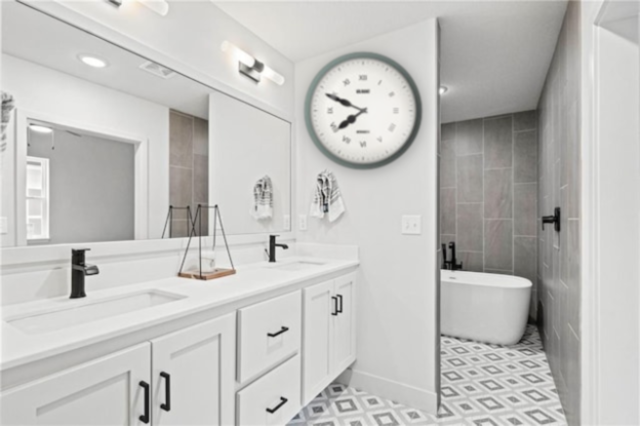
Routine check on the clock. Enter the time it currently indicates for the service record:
7:49
